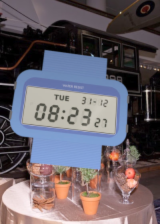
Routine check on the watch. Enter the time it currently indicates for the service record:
8:23:27
